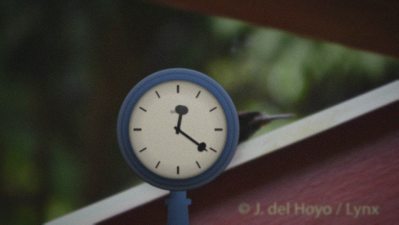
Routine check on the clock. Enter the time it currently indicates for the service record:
12:21
